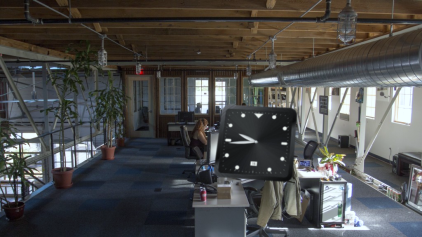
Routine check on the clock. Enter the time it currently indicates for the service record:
9:44
